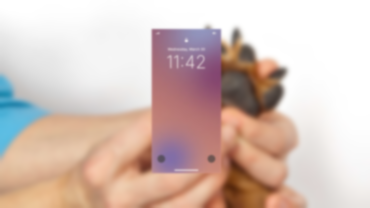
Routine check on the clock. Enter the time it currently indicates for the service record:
11:42
